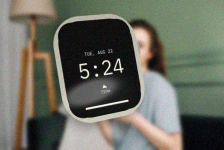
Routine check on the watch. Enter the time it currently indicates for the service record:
5:24
